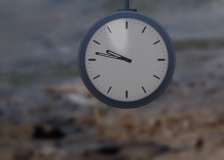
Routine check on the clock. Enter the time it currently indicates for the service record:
9:47
